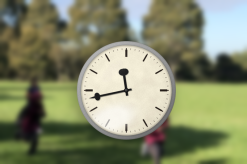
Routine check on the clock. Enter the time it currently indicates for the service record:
11:43
